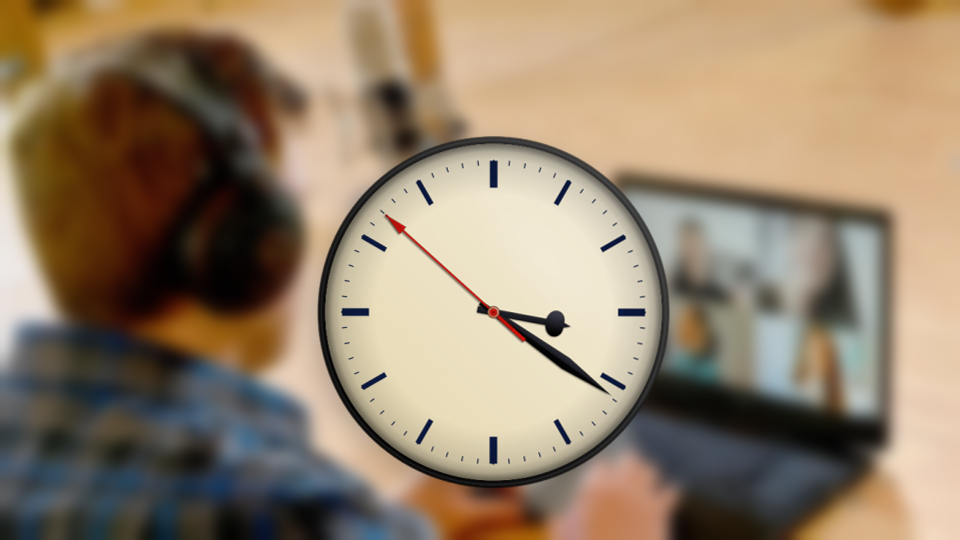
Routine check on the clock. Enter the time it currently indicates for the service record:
3:20:52
